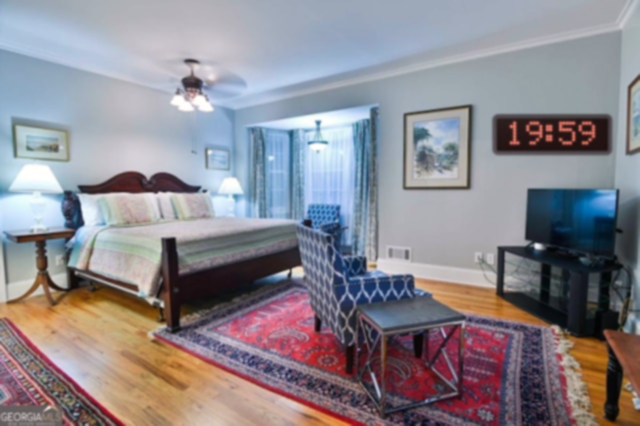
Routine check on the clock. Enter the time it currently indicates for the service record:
19:59
